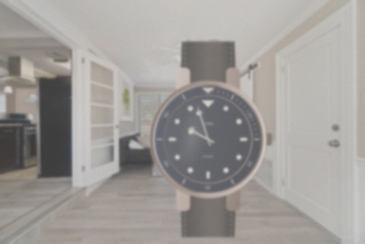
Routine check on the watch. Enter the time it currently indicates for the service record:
9:57
